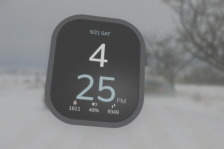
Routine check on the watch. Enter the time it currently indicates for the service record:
4:25
